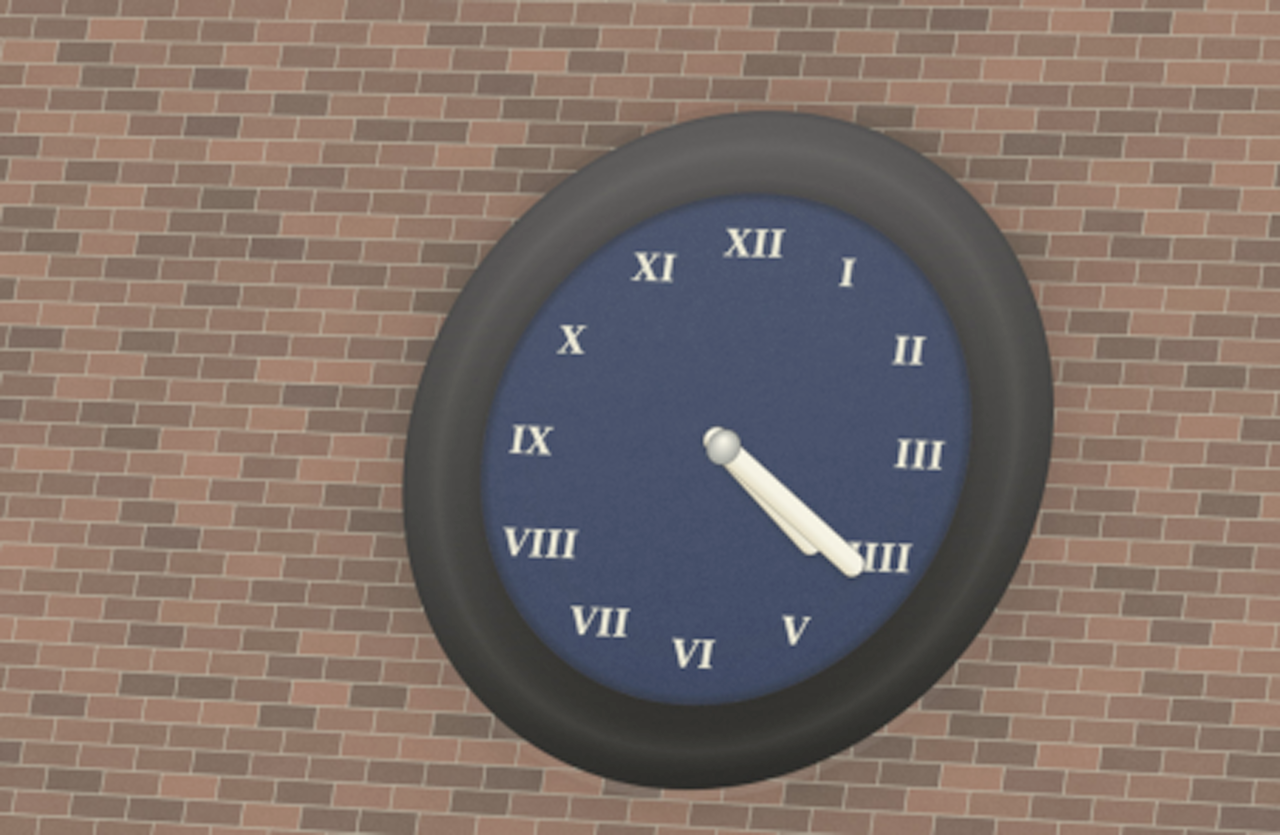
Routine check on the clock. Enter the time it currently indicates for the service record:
4:21
